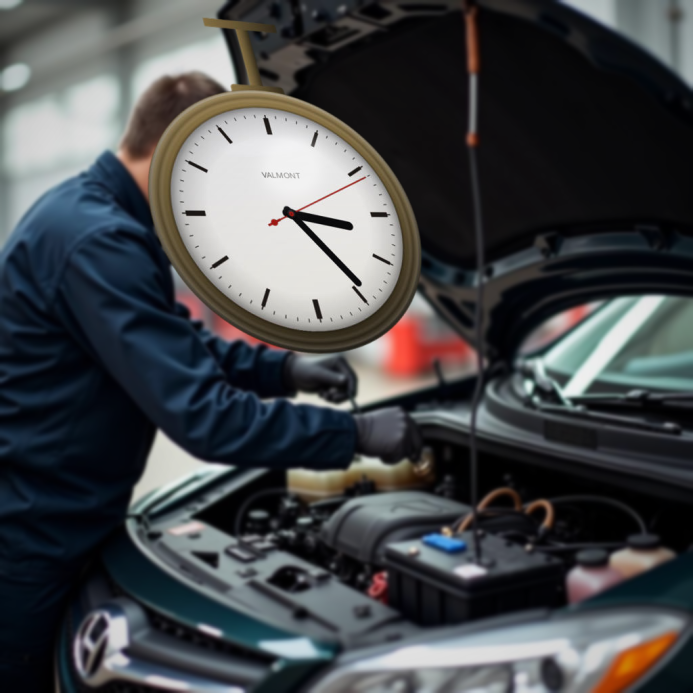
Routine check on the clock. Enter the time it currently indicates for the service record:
3:24:11
